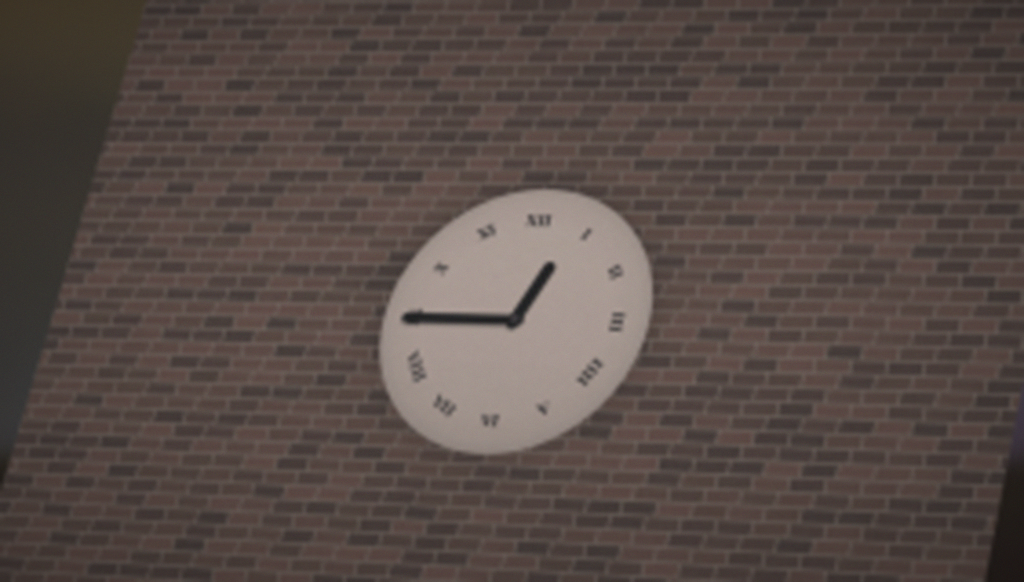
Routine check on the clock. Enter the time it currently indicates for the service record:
12:45
